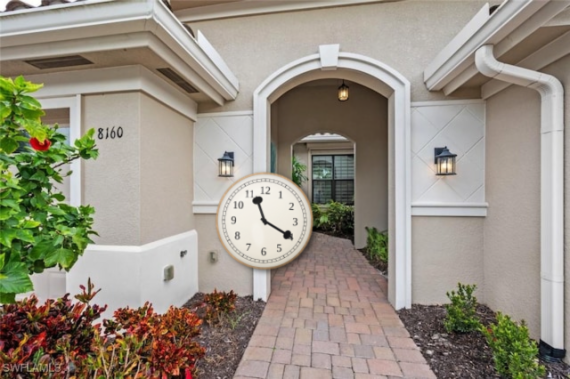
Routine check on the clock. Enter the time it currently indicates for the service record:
11:20
